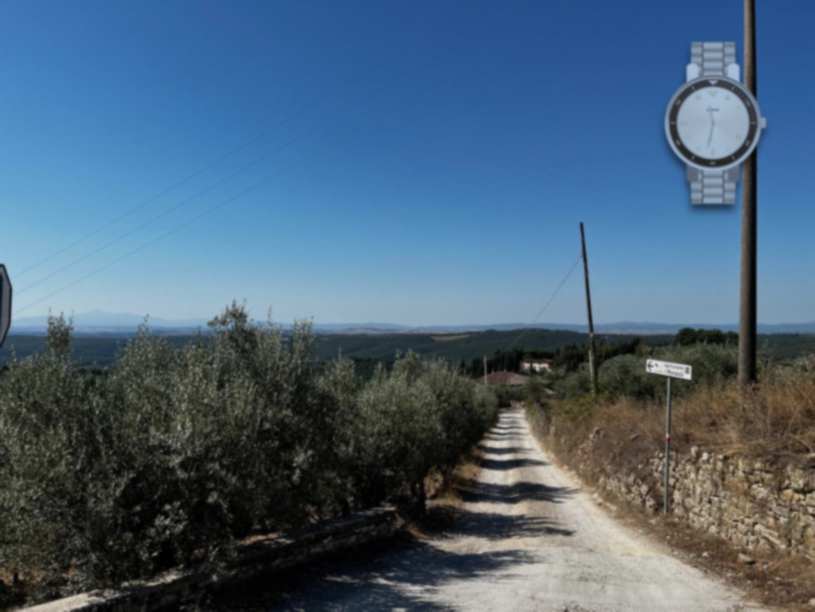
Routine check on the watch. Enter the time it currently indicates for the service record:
11:32
